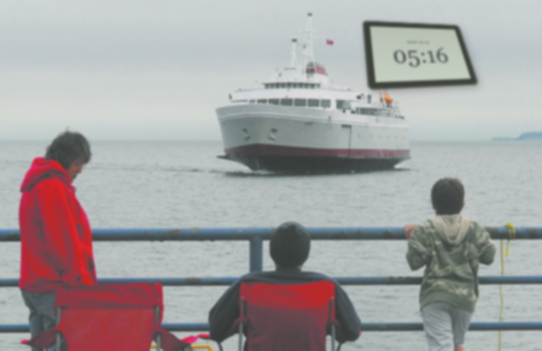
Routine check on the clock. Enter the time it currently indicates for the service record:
5:16
